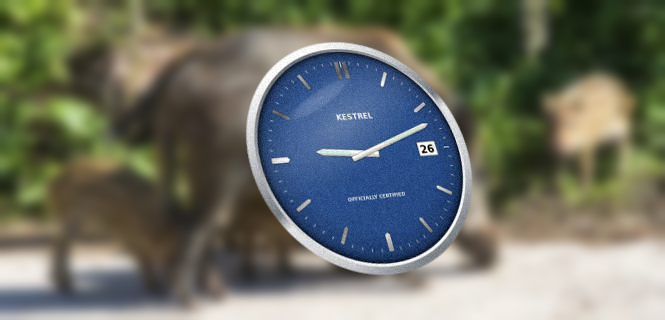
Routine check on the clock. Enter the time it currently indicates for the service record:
9:12
